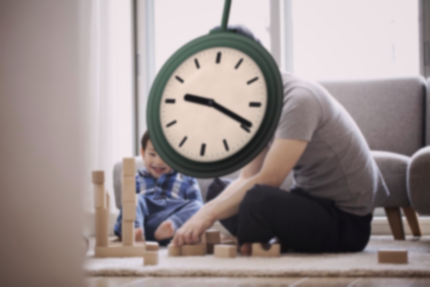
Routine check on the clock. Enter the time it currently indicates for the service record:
9:19
